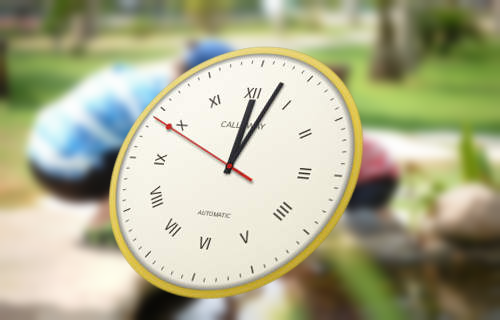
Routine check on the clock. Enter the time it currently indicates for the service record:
12:02:49
